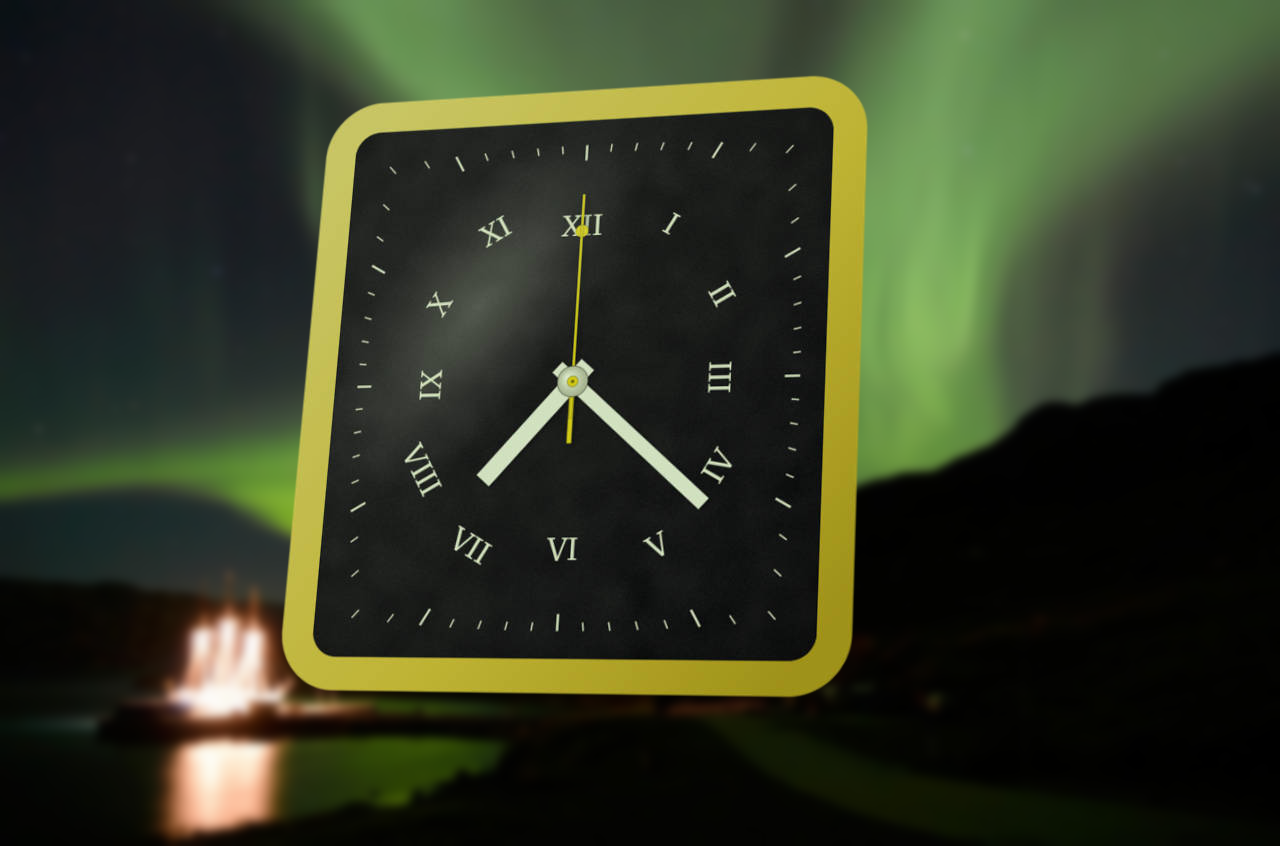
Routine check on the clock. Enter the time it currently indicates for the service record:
7:22:00
